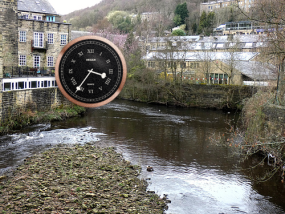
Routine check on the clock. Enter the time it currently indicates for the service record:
3:36
